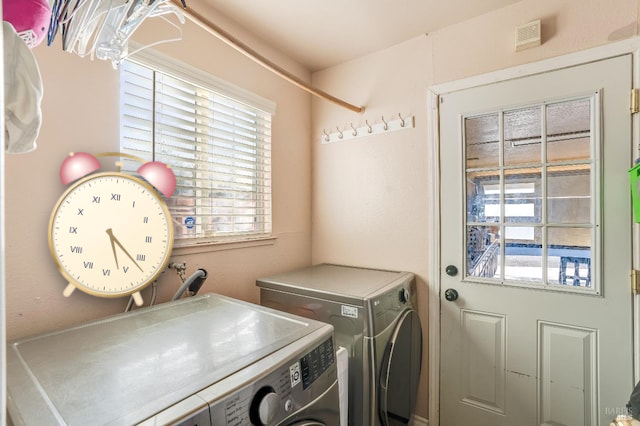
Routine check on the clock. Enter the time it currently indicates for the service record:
5:22
